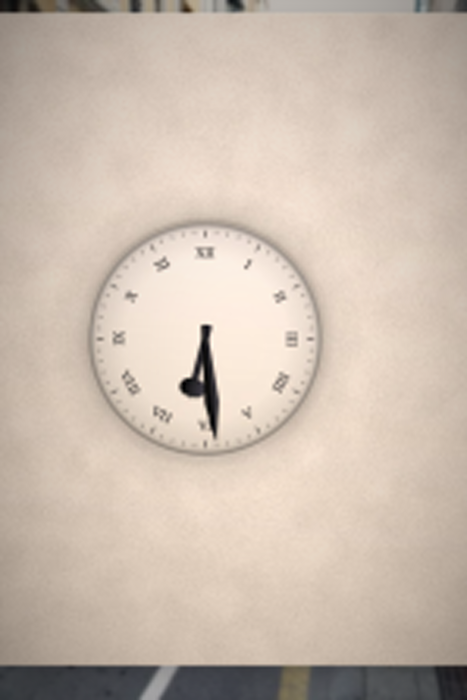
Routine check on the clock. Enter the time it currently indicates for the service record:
6:29
